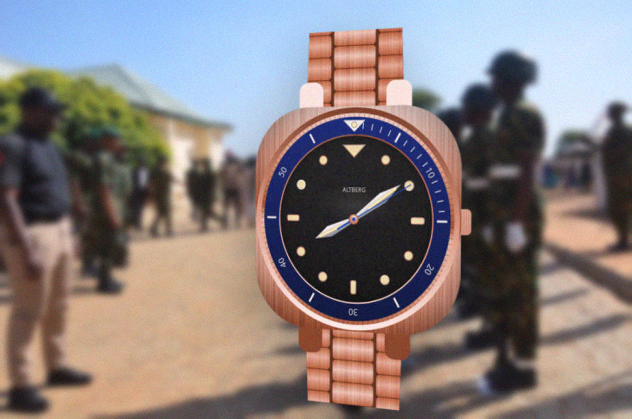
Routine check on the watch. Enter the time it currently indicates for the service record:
8:09:10
